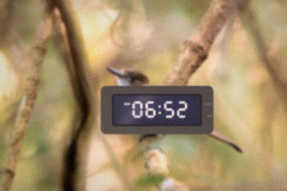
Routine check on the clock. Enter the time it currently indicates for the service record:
6:52
